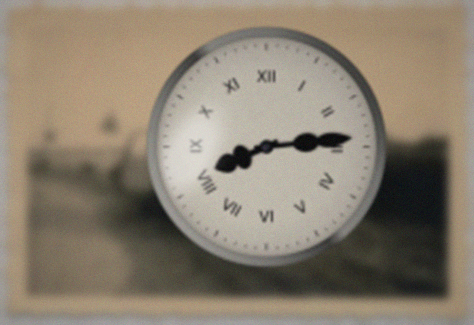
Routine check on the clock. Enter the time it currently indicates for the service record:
8:14
